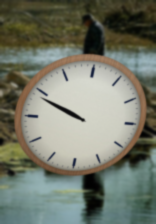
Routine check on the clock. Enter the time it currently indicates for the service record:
9:49
